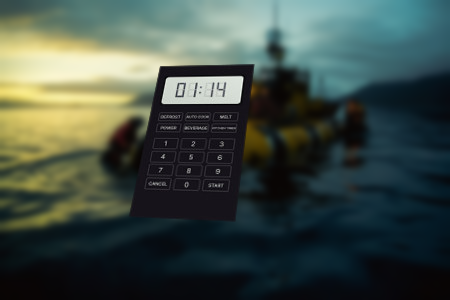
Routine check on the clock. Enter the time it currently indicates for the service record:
1:14
